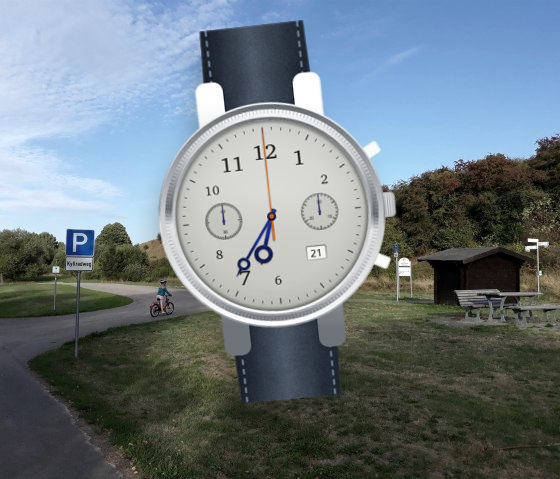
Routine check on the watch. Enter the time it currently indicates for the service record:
6:36
